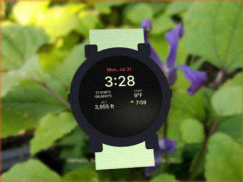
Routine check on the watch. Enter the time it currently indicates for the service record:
3:28
